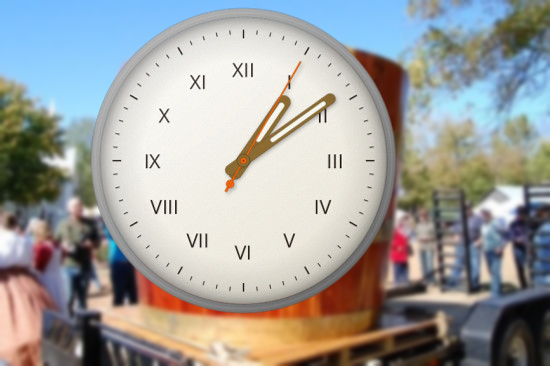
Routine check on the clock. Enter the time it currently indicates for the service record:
1:09:05
